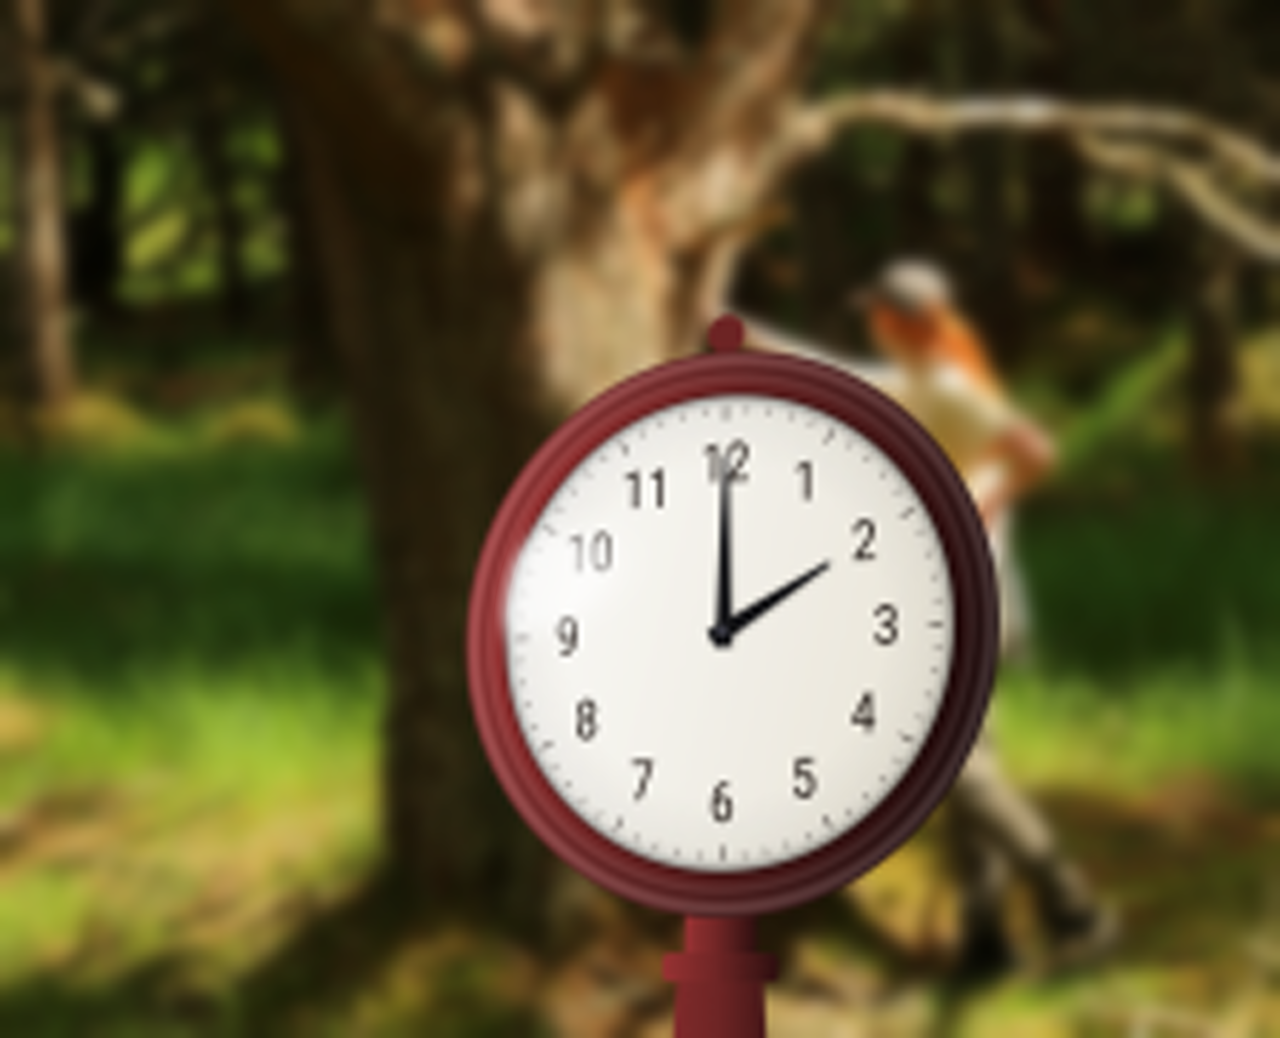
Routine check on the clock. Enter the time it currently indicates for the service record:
2:00
